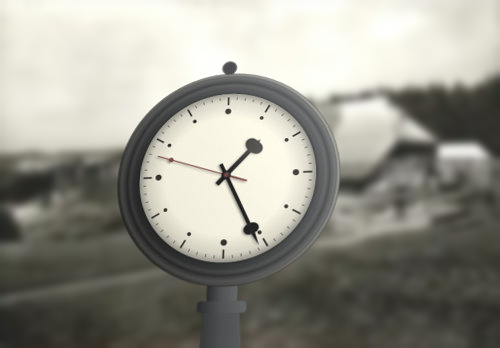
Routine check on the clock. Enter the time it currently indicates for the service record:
1:25:48
